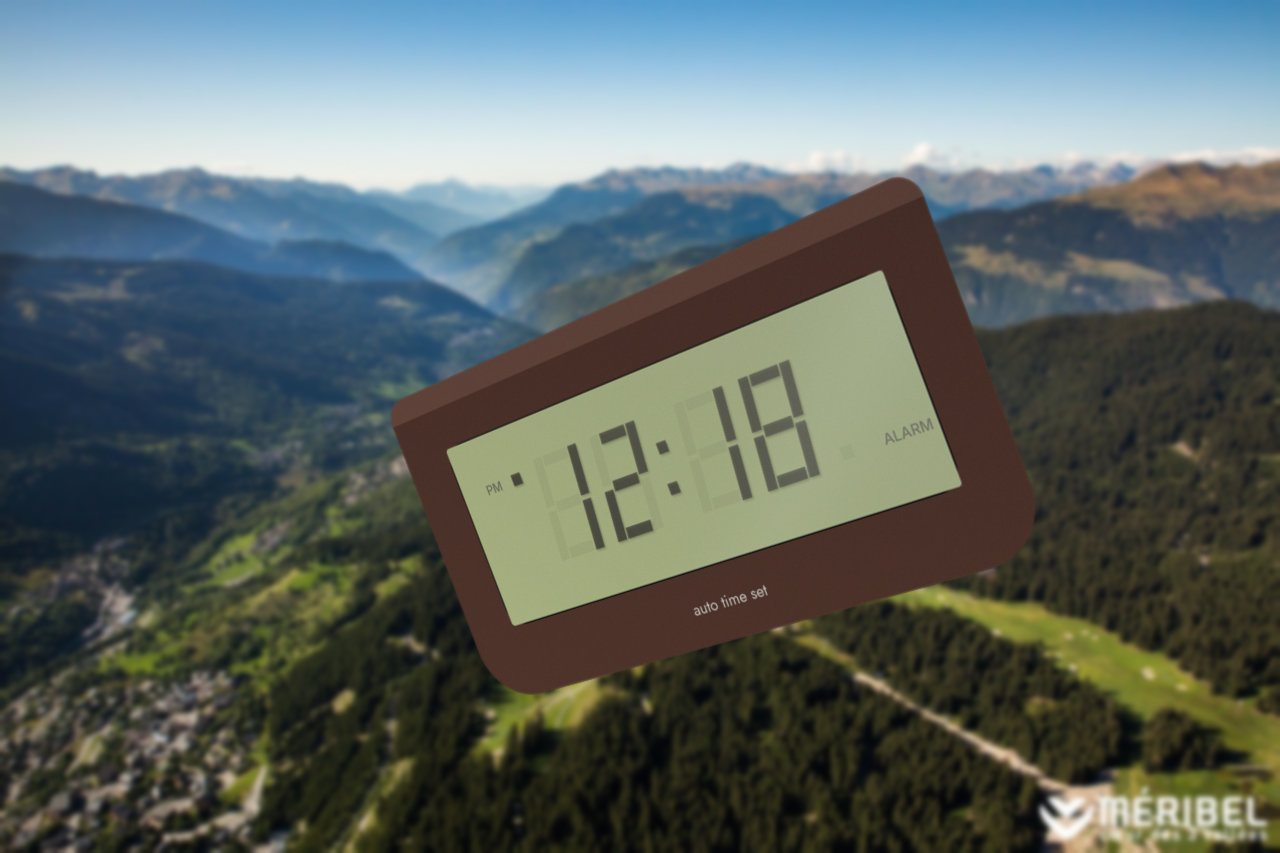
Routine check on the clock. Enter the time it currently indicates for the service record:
12:18
